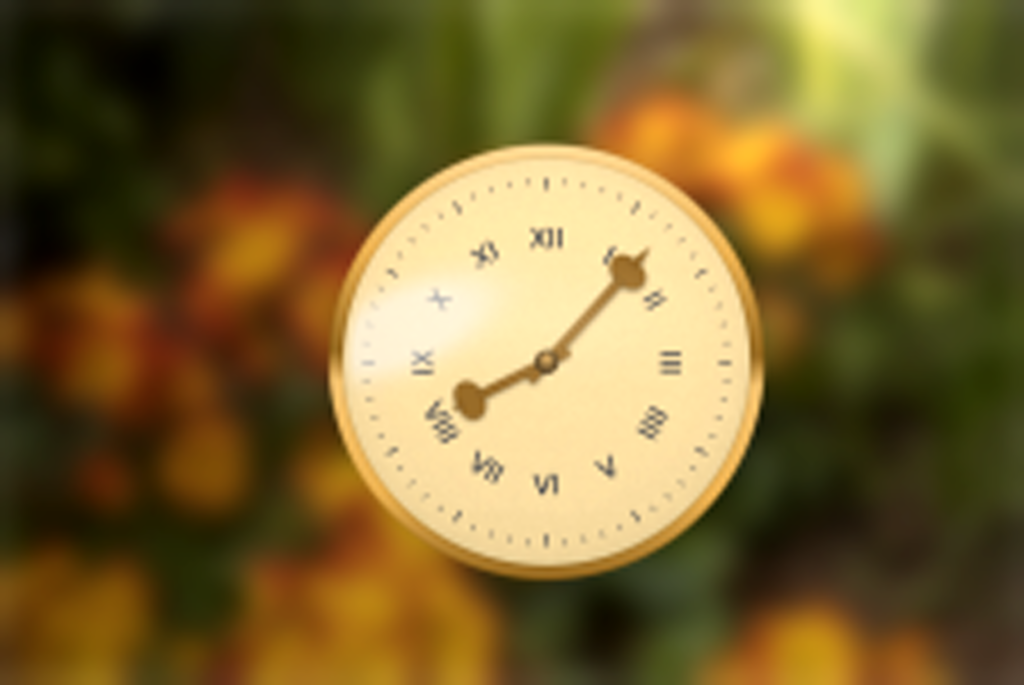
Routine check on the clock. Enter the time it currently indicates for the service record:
8:07
